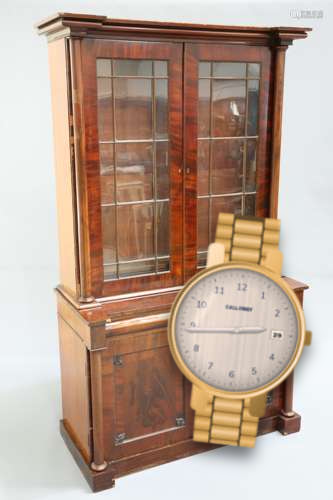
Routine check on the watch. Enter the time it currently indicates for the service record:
2:44
